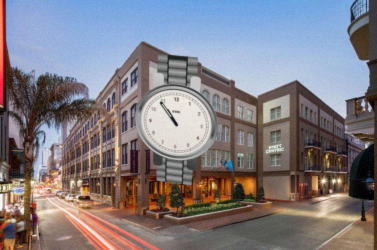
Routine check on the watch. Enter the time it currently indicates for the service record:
10:54
